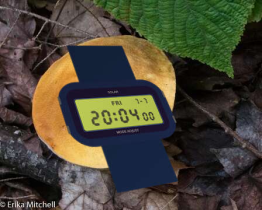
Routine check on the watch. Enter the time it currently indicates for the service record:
20:04:00
